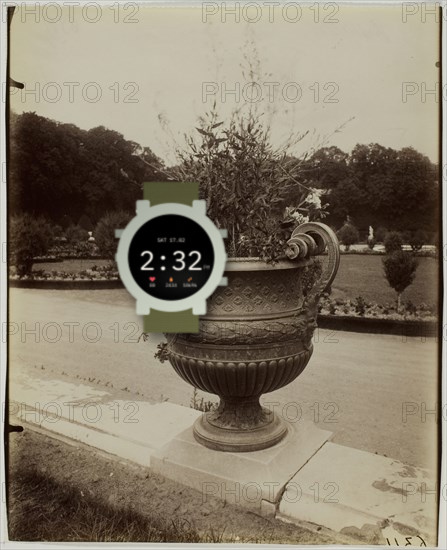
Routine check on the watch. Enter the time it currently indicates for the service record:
2:32
